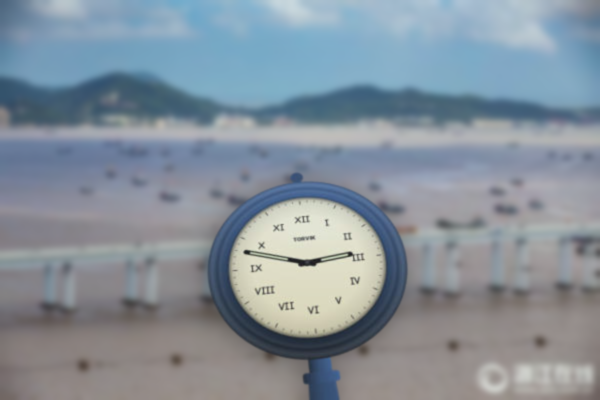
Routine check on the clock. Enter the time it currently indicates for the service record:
2:48
